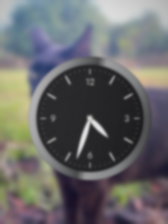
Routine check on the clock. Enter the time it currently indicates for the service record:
4:33
